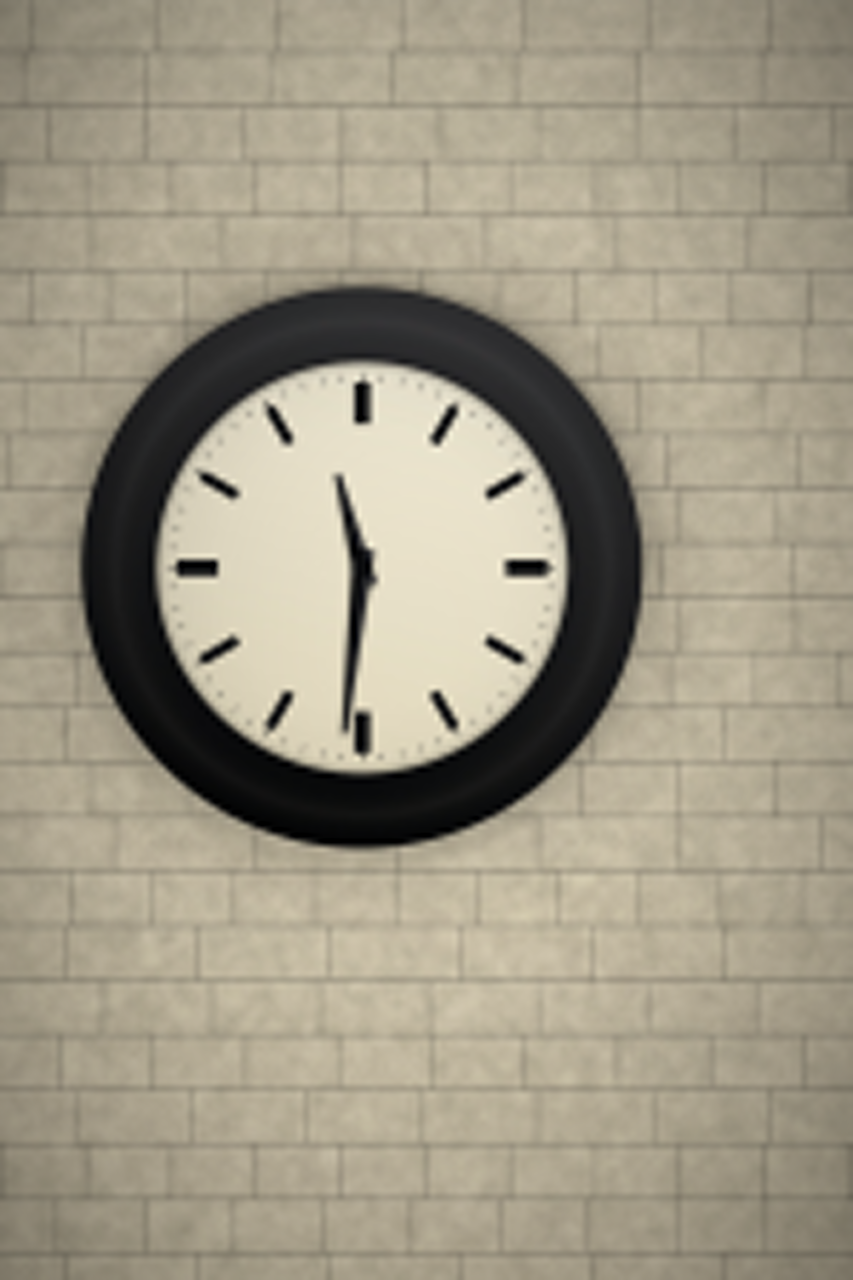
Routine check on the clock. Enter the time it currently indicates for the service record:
11:31
